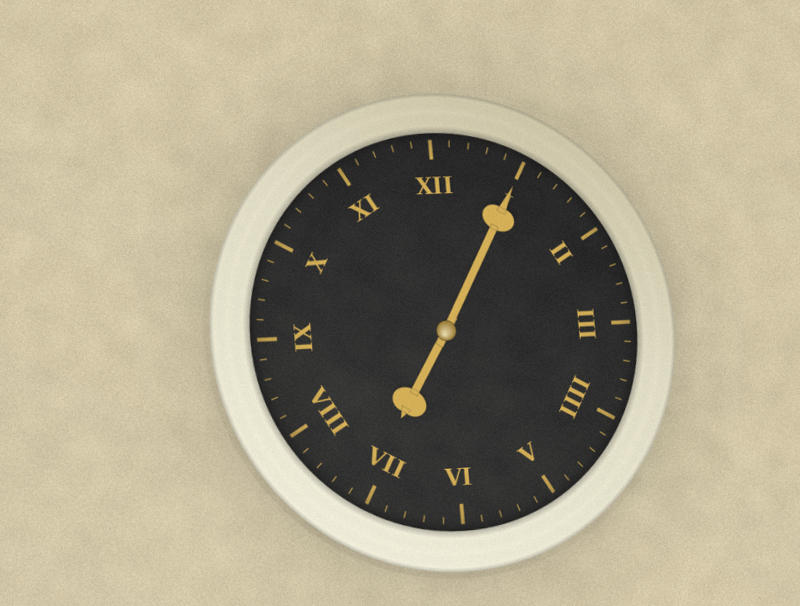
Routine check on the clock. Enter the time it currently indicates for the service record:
7:05
